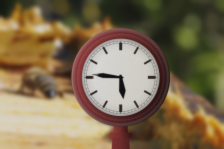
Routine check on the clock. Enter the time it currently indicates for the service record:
5:46
